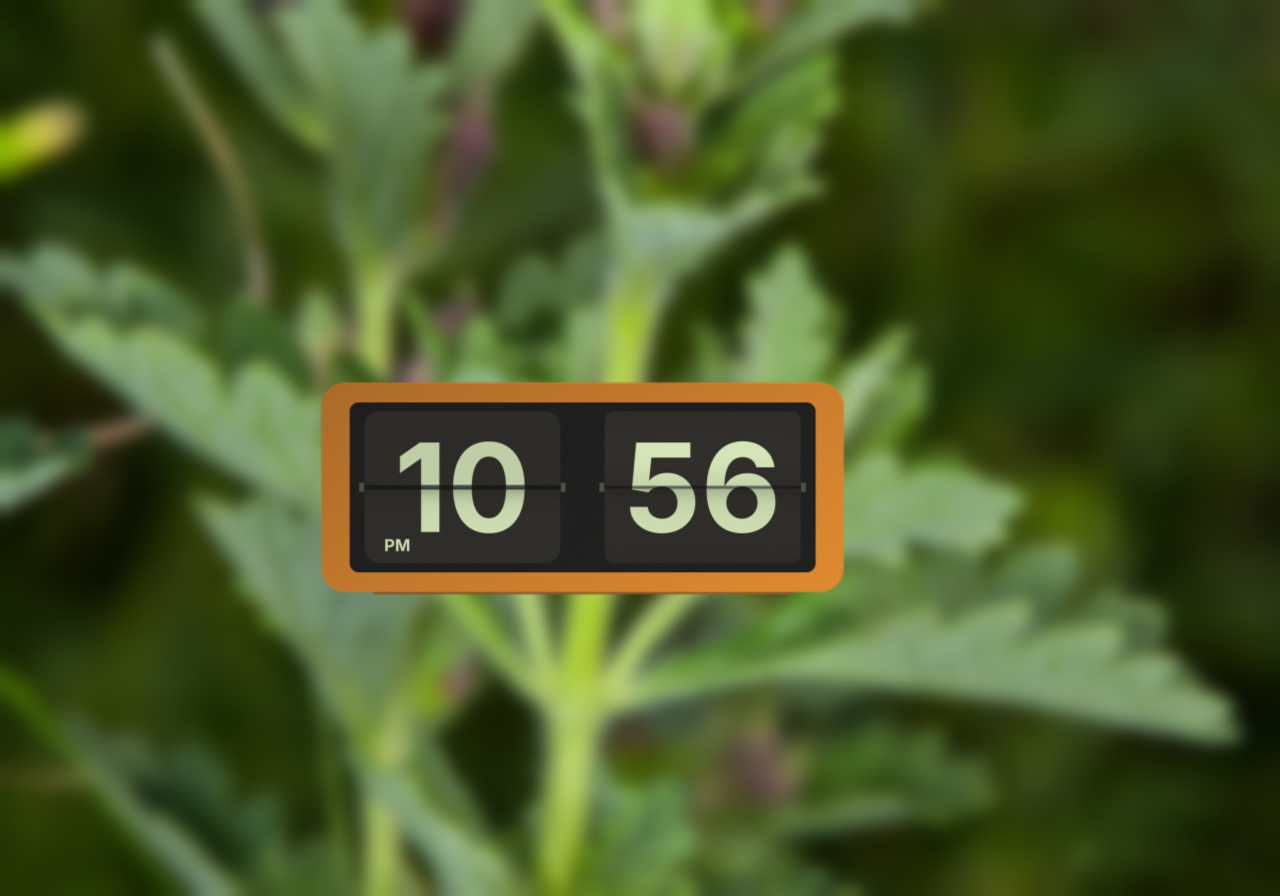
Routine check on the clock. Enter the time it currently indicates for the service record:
10:56
